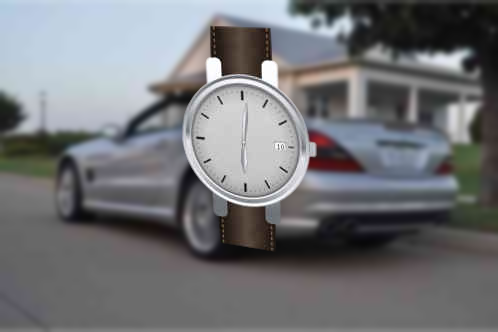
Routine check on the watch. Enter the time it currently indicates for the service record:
6:01
